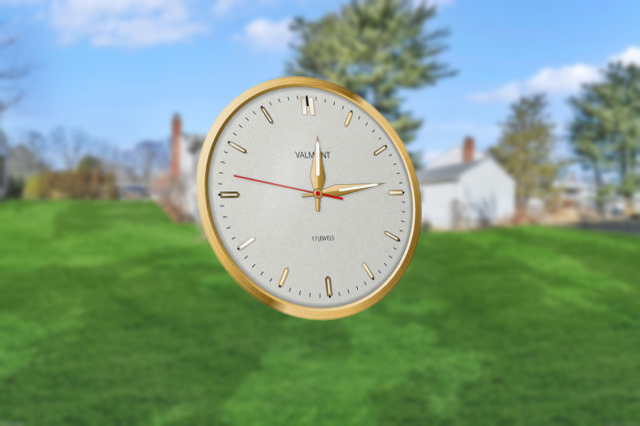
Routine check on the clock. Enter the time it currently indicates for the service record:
12:13:47
